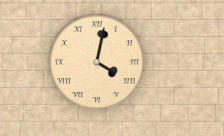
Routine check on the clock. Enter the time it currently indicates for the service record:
4:02
